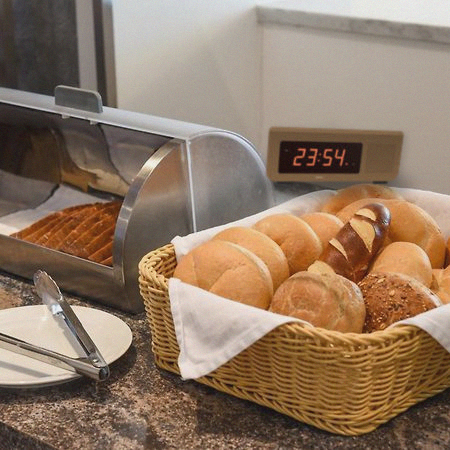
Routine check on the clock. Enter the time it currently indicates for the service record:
23:54
